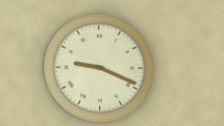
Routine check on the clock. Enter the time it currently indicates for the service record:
9:19
